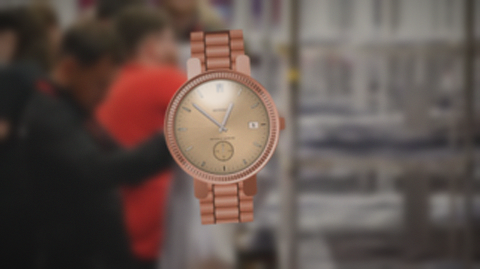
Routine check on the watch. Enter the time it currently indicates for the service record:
12:52
